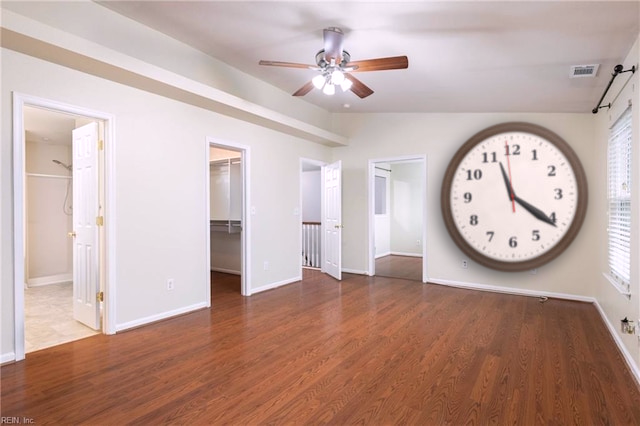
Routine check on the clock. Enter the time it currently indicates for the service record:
11:20:59
